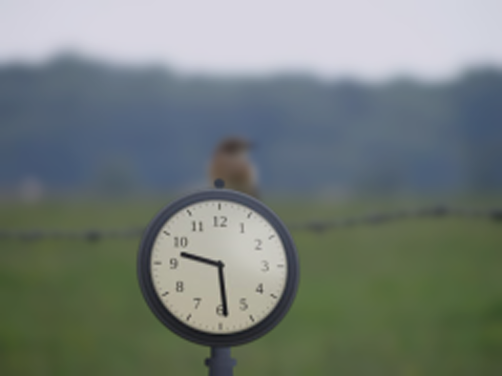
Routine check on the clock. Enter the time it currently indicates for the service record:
9:29
